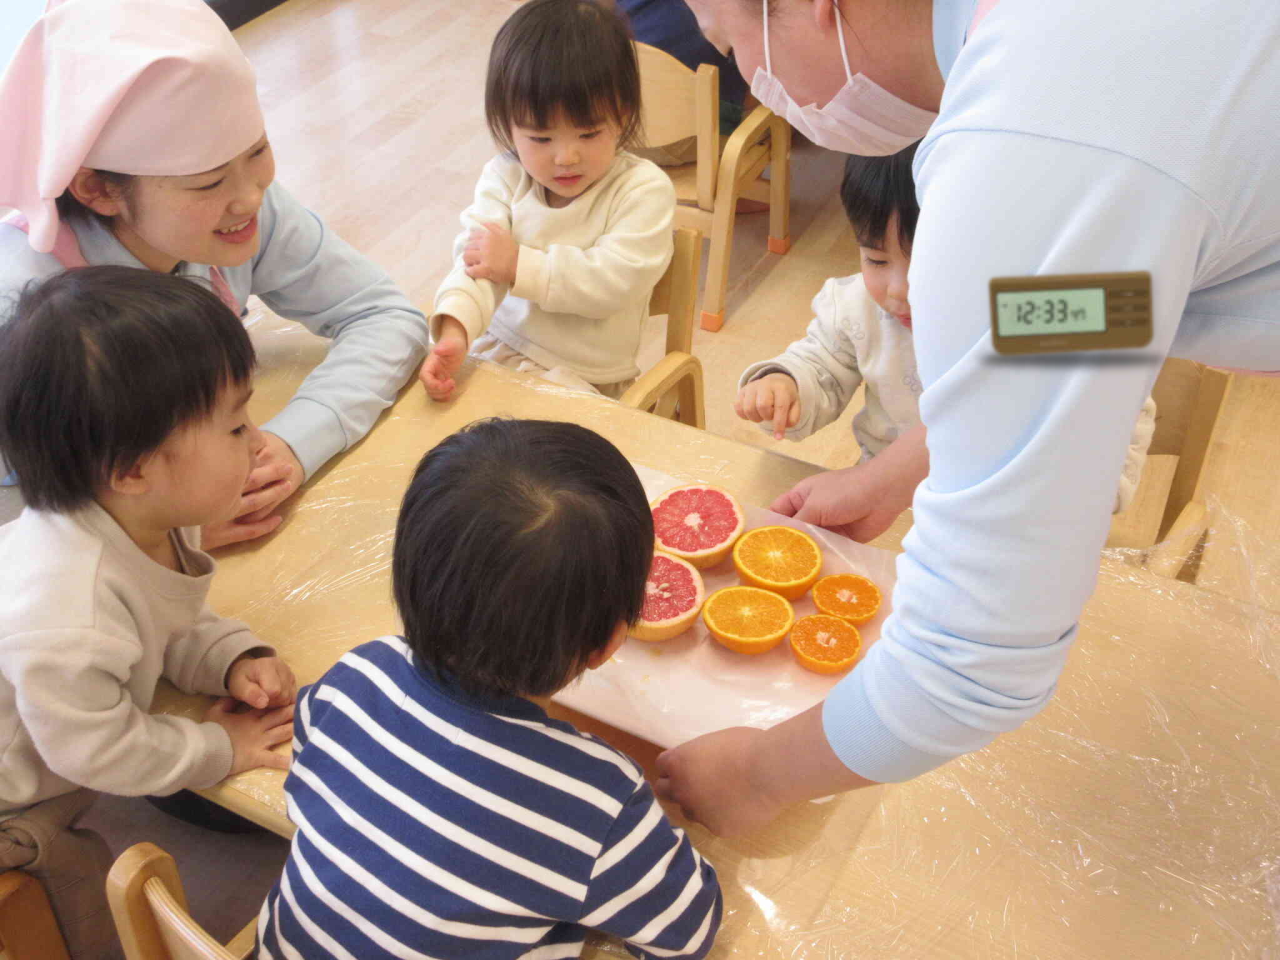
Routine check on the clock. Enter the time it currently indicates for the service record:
12:33
